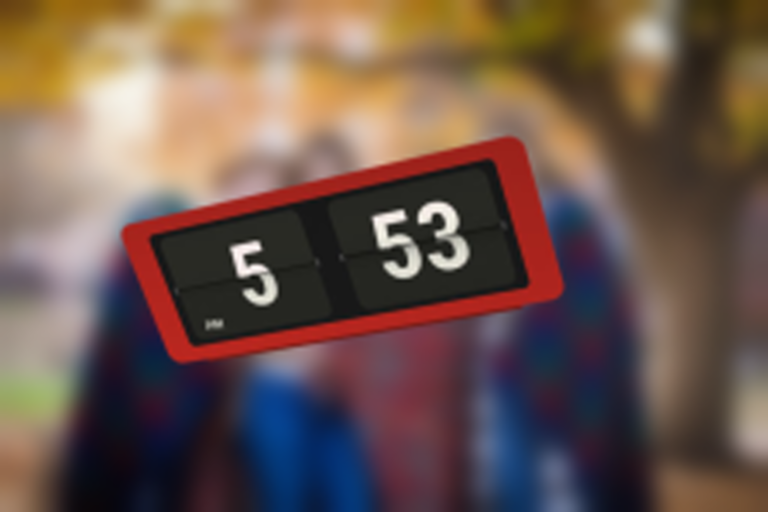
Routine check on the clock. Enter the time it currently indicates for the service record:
5:53
